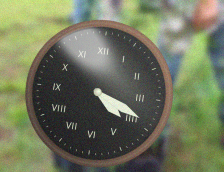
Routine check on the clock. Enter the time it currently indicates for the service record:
4:19
